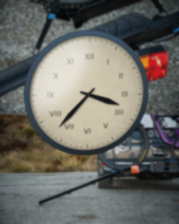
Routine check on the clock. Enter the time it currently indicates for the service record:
3:37
